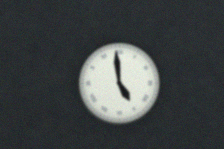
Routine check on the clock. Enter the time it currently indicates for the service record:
4:59
